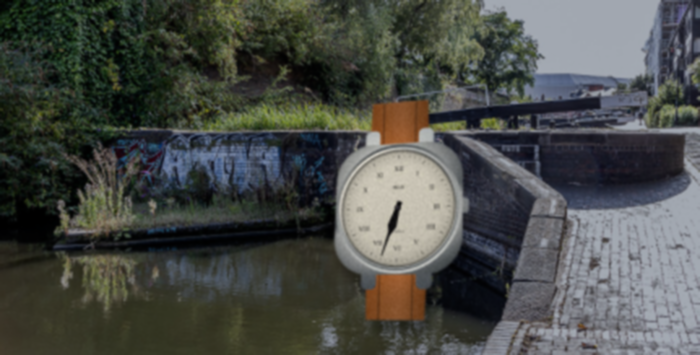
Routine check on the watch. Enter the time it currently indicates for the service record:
6:33
